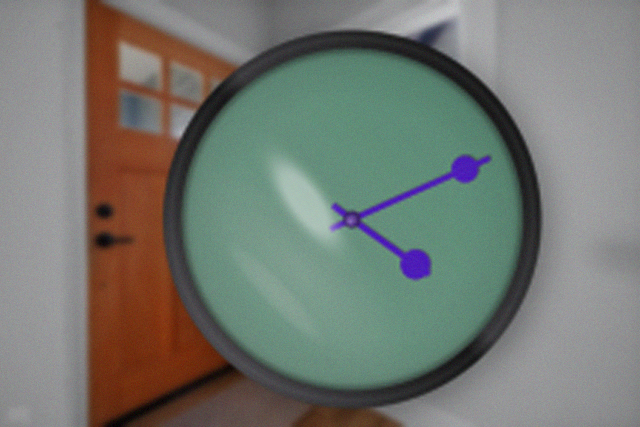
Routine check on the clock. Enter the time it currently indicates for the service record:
4:11
